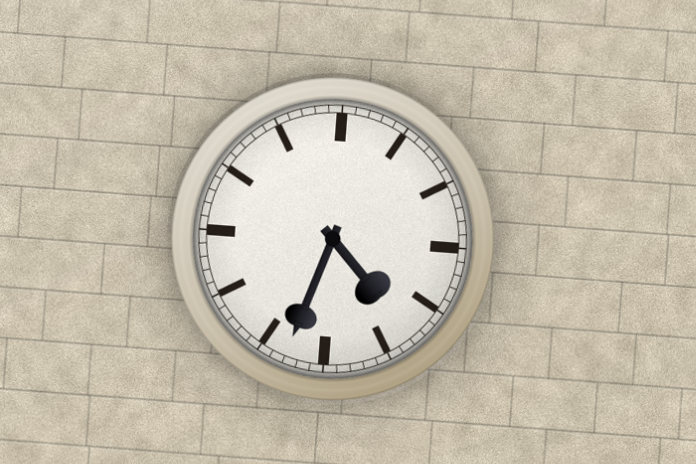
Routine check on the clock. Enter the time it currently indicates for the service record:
4:33
